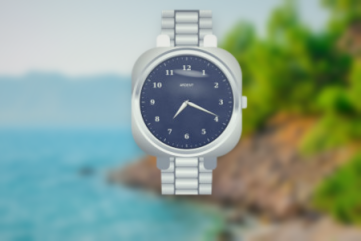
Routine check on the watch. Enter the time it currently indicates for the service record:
7:19
